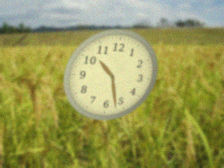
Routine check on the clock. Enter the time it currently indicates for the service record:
10:27
